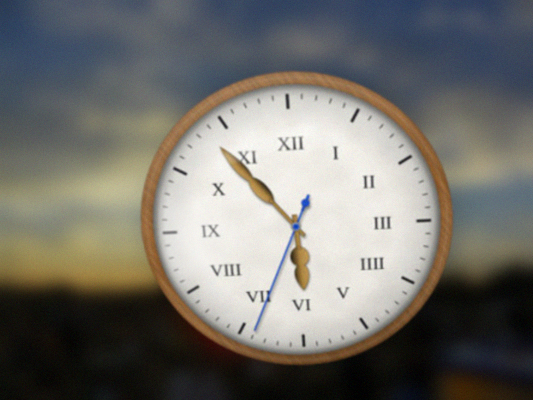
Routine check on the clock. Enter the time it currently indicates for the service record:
5:53:34
